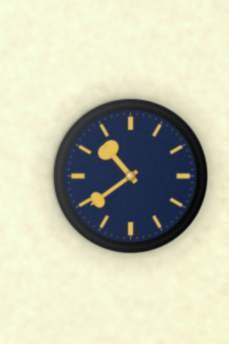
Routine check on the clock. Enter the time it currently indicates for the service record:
10:39
